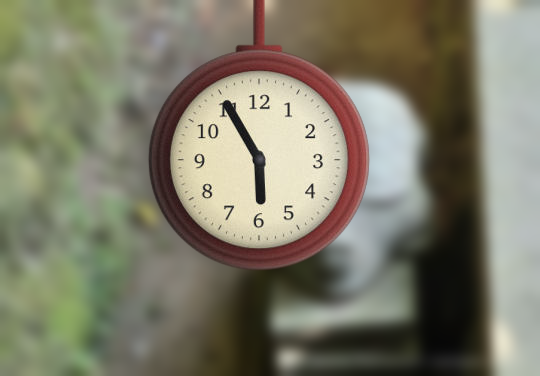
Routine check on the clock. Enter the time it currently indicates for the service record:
5:55
